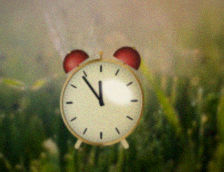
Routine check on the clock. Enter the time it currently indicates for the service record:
11:54
